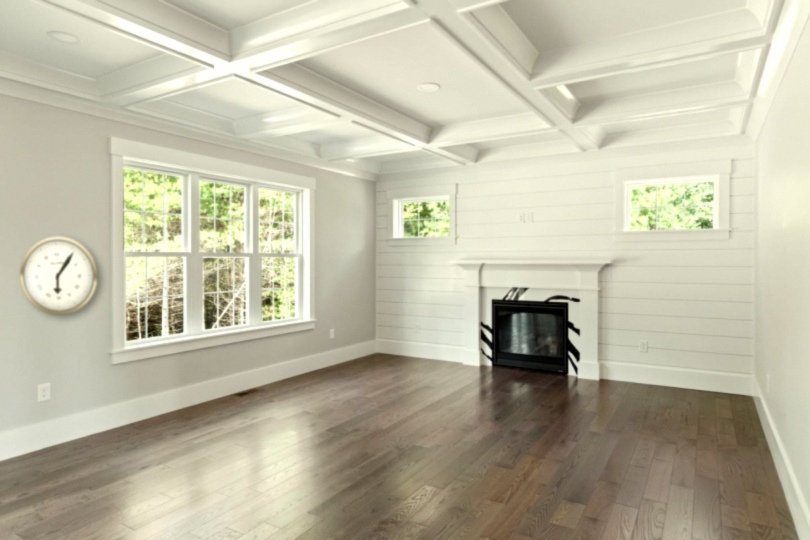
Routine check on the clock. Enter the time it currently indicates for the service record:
6:06
